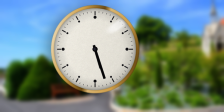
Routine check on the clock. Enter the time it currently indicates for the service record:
5:27
